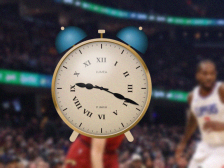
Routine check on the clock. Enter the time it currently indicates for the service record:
9:19
